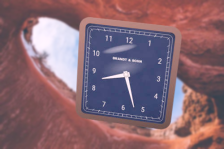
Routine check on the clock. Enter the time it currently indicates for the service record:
8:27
